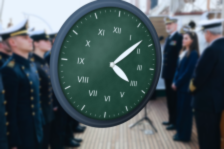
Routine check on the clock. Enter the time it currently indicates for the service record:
4:08
